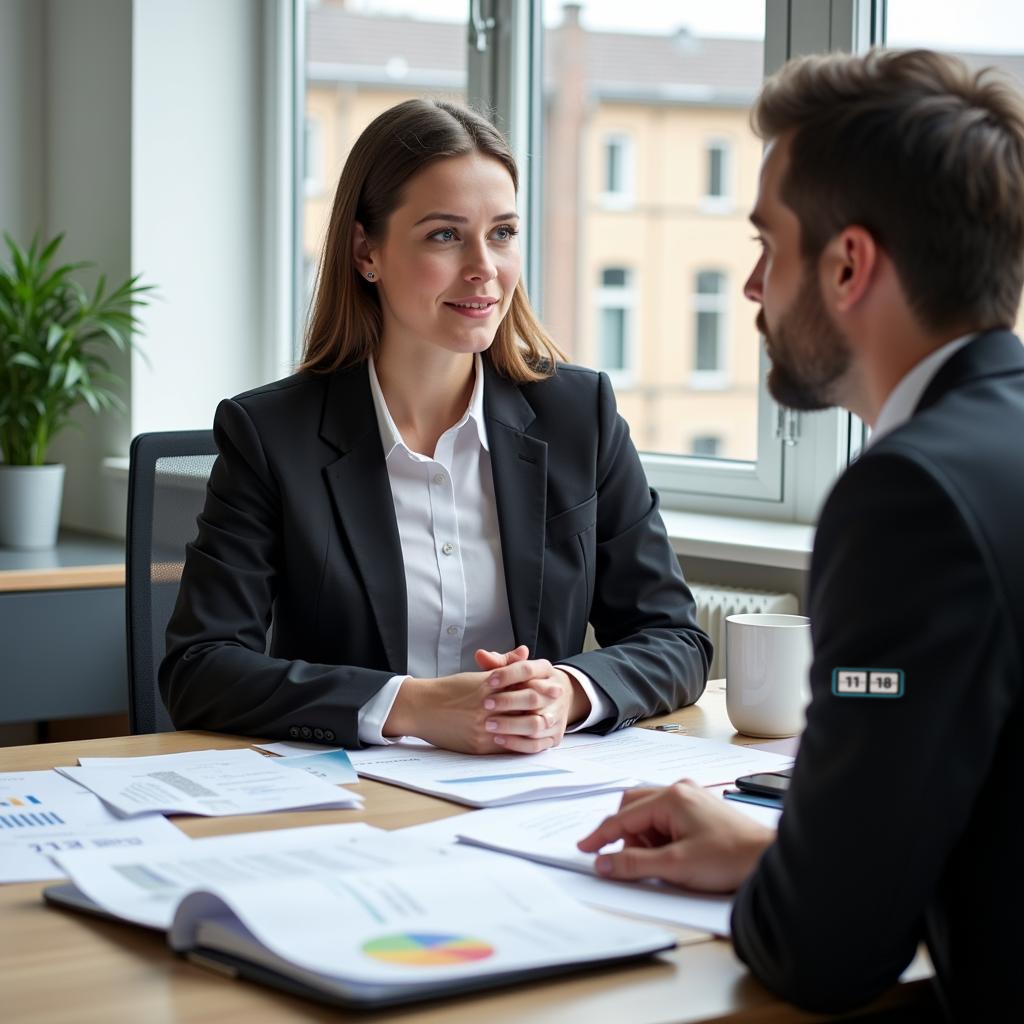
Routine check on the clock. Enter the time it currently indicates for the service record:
11:18
